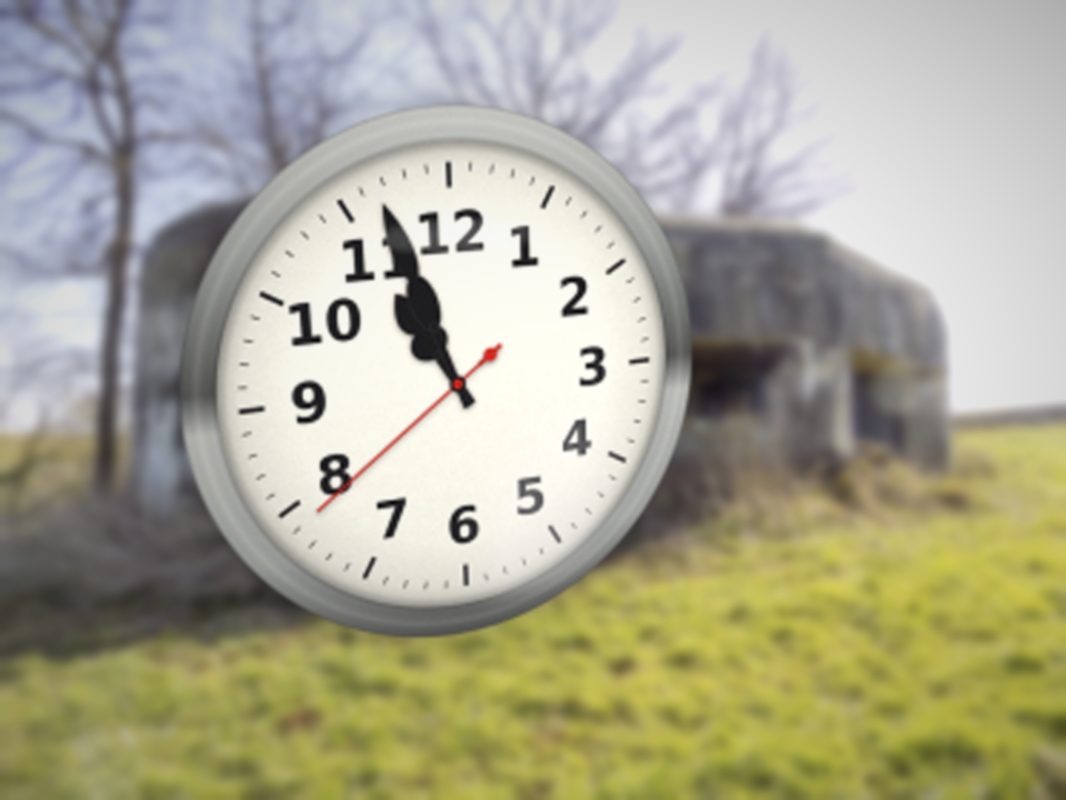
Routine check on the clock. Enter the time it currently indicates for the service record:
10:56:39
